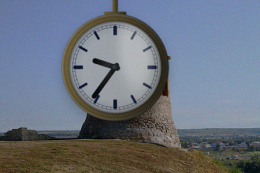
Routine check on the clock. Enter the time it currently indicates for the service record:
9:36
